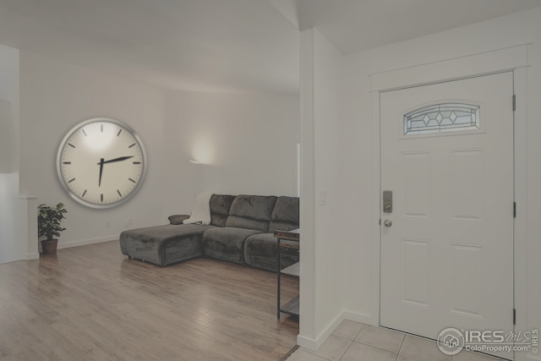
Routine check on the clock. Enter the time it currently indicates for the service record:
6:13
